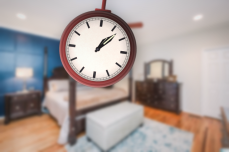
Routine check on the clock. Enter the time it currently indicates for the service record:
1:07
